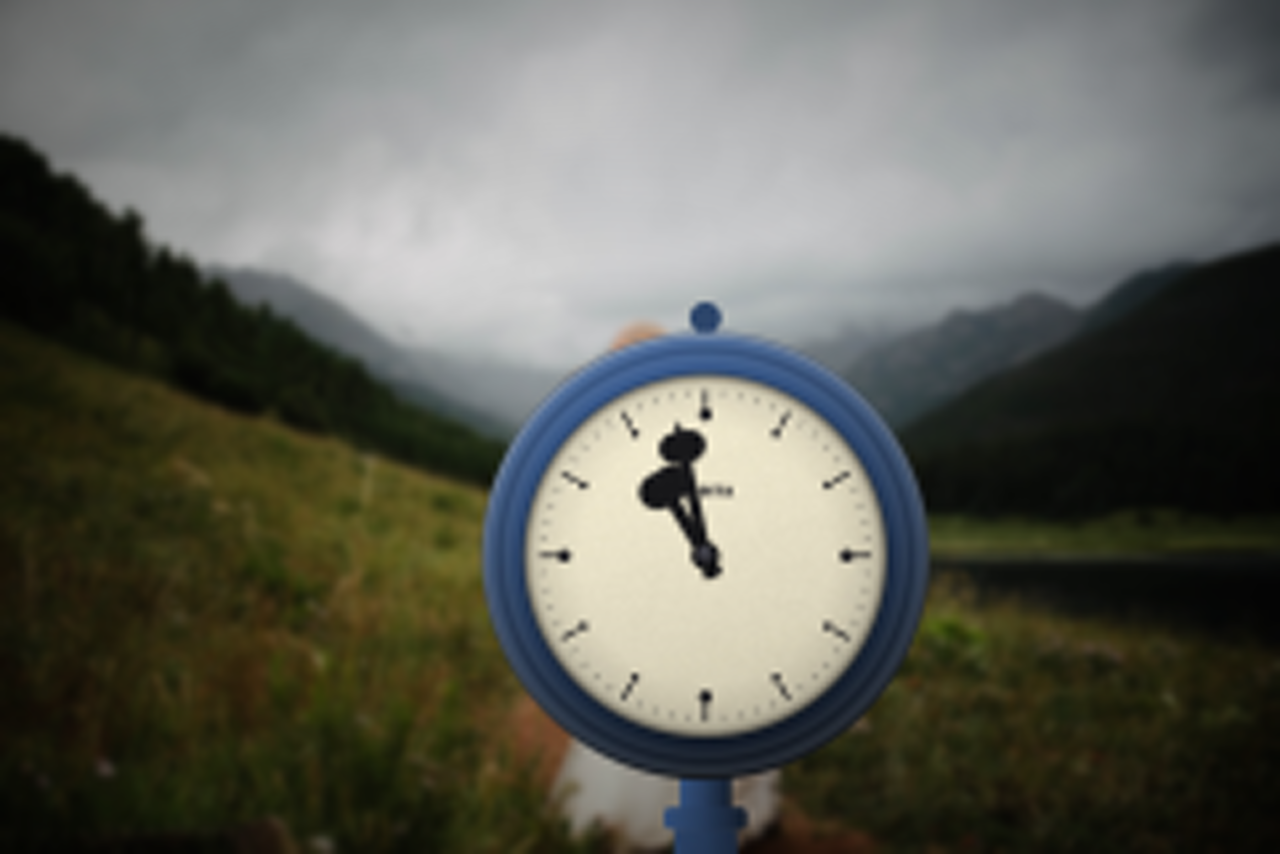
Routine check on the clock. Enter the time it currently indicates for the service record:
10:58
